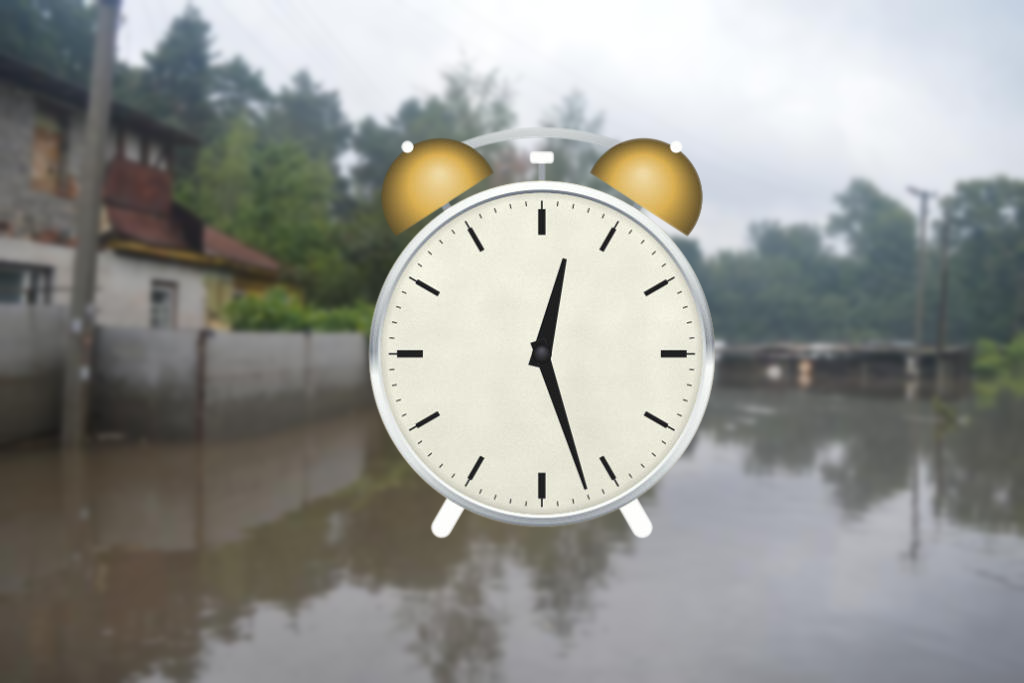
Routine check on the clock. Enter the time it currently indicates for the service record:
12:27
